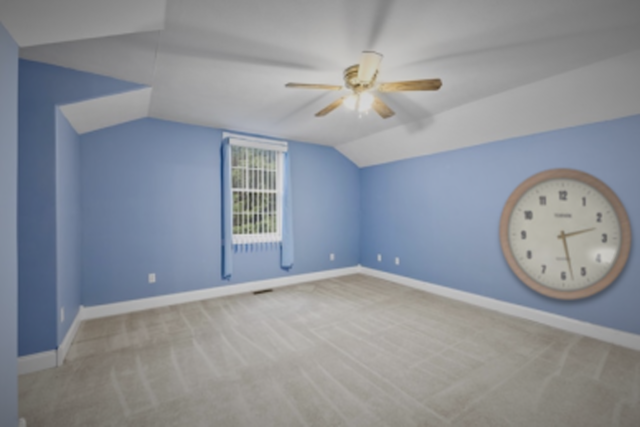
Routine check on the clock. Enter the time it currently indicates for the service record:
2:28
